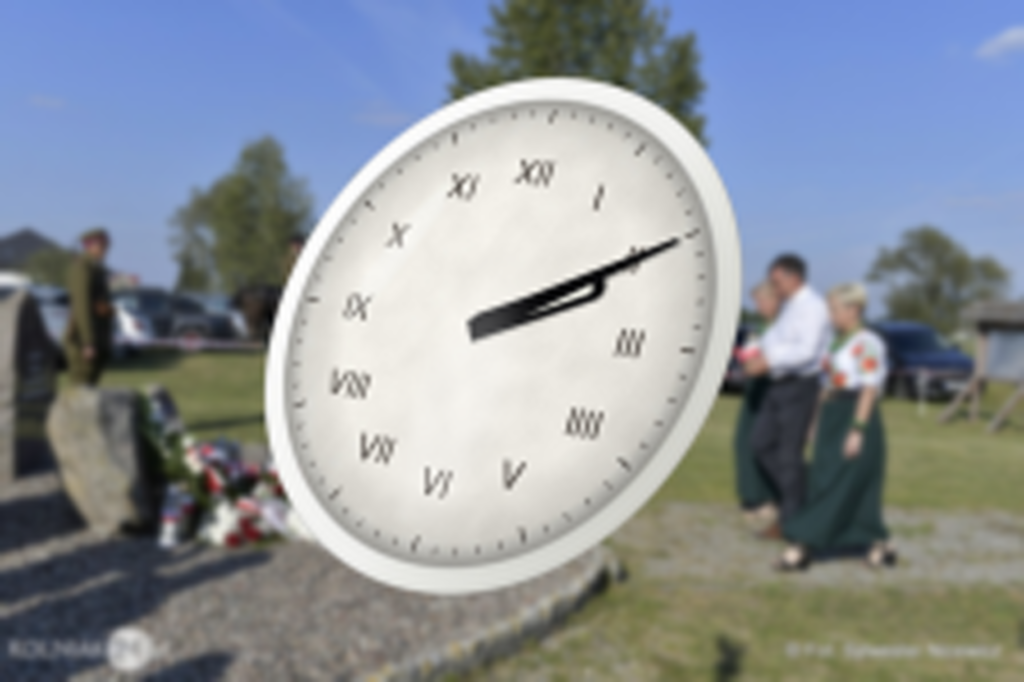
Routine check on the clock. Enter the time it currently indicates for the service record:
2:10
